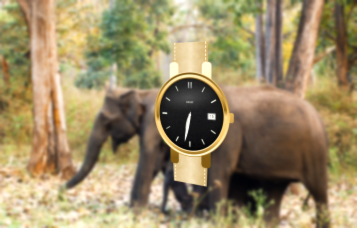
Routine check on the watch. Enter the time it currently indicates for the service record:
6:32
